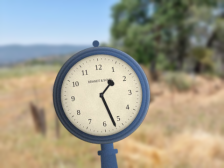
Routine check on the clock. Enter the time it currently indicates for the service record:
1:27
